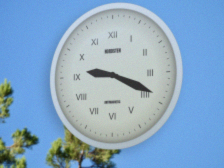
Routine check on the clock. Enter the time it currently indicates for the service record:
9:19
